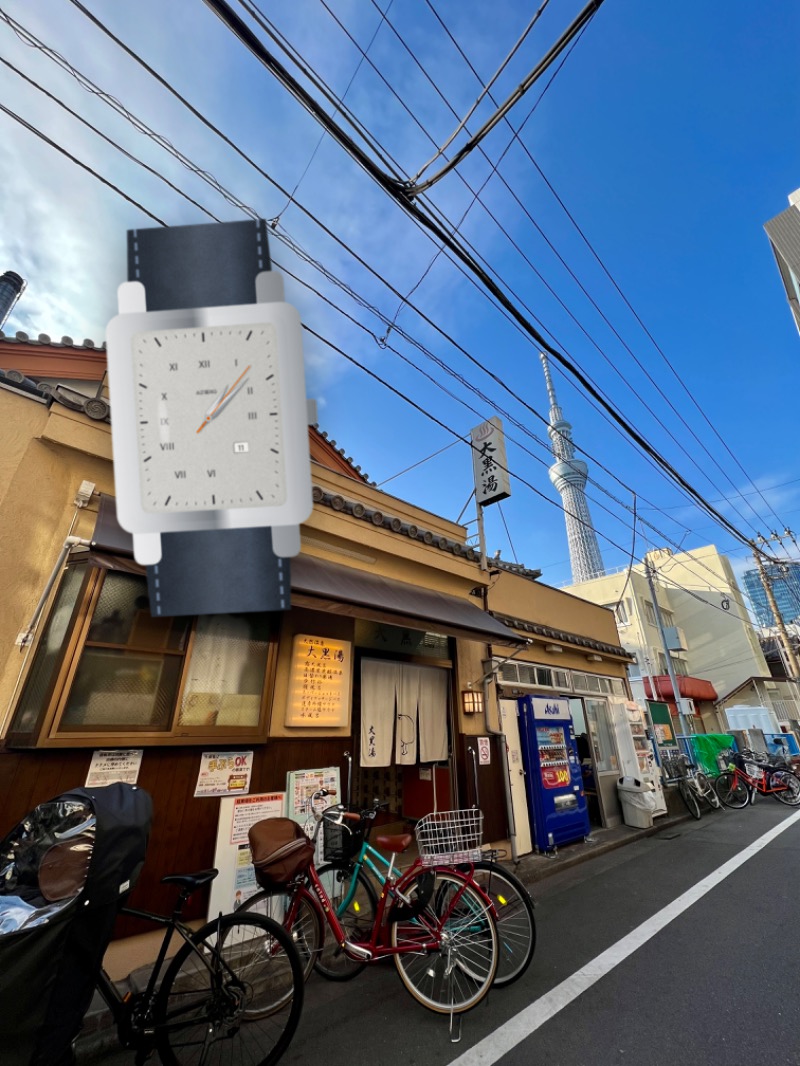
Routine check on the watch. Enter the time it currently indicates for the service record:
1:08:07
